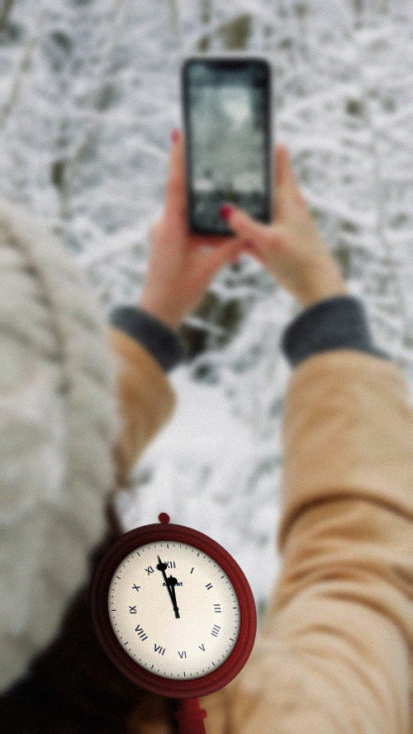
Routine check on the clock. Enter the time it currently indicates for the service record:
11:58
